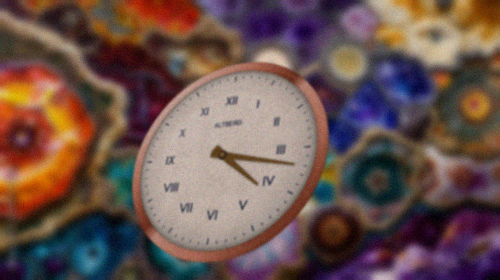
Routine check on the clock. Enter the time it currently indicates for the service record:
4:17
